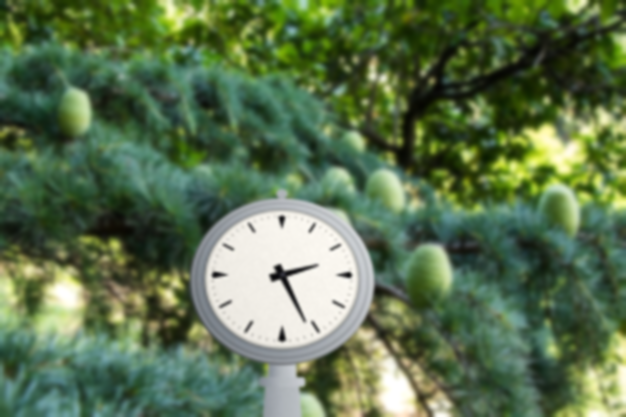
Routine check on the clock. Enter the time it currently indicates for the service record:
2:26
